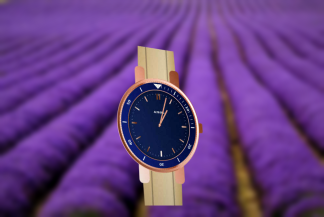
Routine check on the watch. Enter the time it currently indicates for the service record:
1:03
